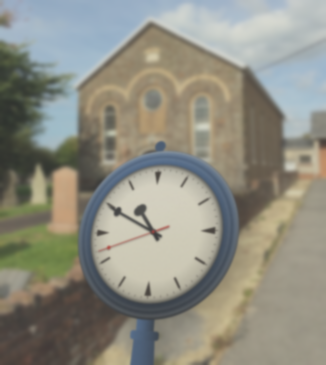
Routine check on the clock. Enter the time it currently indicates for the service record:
10:49:42
